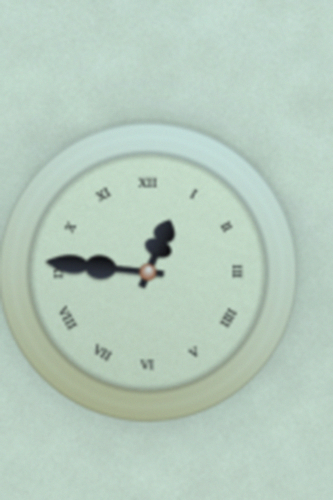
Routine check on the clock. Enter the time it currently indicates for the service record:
12:46
